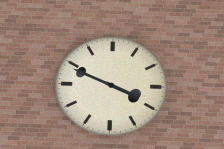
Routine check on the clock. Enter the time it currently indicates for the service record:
3:49
